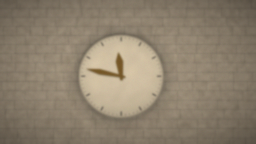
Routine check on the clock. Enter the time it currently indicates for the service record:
11:47
